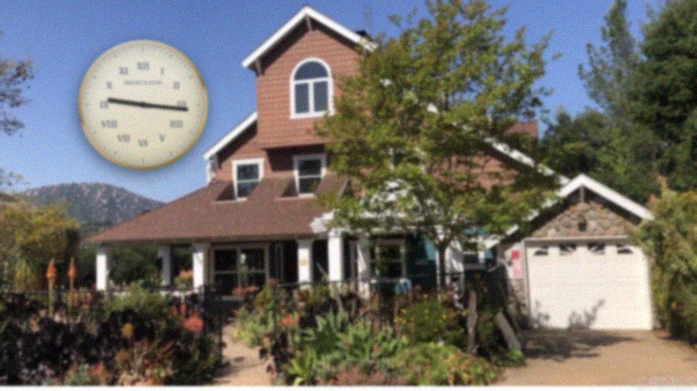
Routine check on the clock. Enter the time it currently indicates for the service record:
9:16
